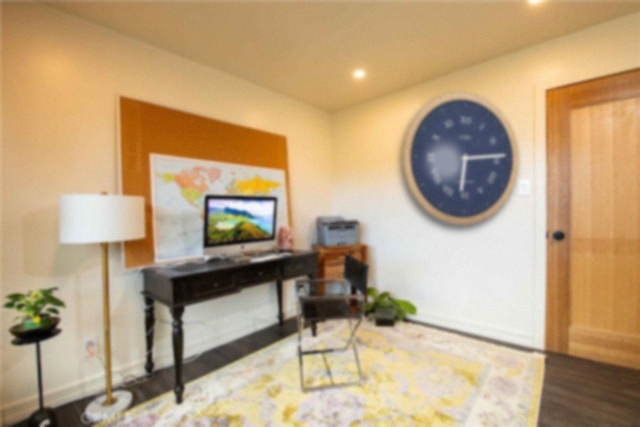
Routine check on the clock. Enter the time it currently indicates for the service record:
6:14
